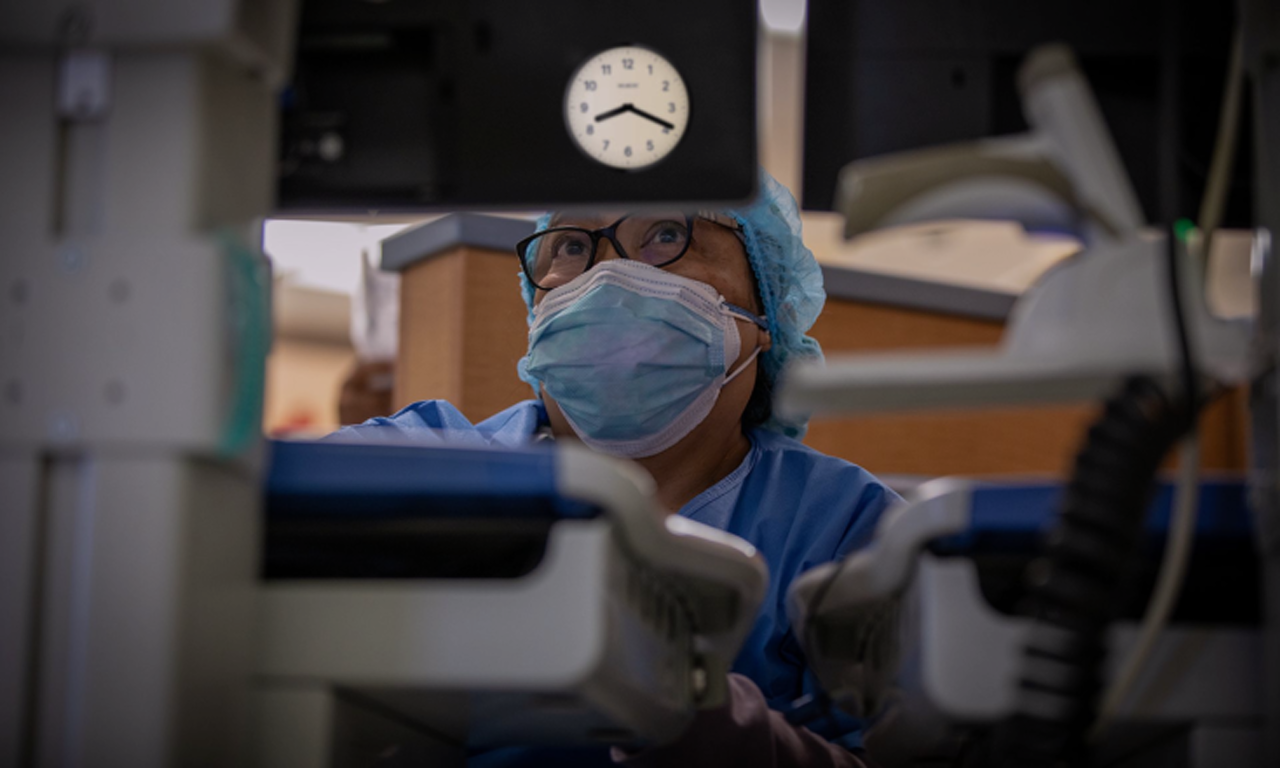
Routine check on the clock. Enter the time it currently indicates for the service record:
8:19
